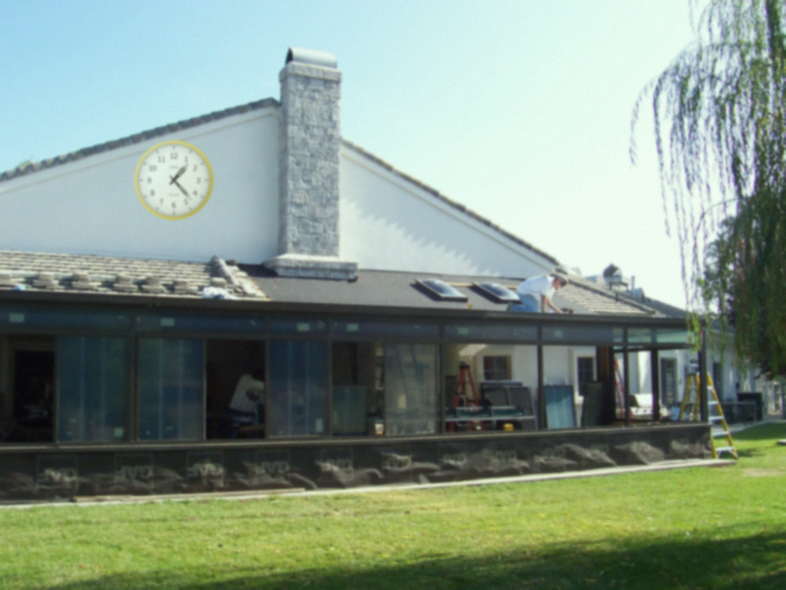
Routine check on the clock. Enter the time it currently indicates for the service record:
1:23
